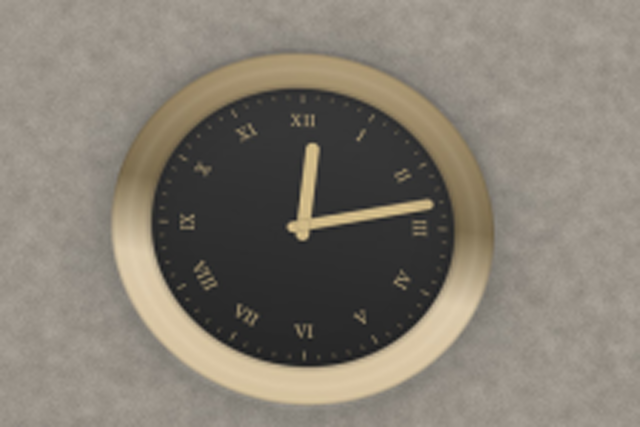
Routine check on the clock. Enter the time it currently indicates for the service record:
12:13
